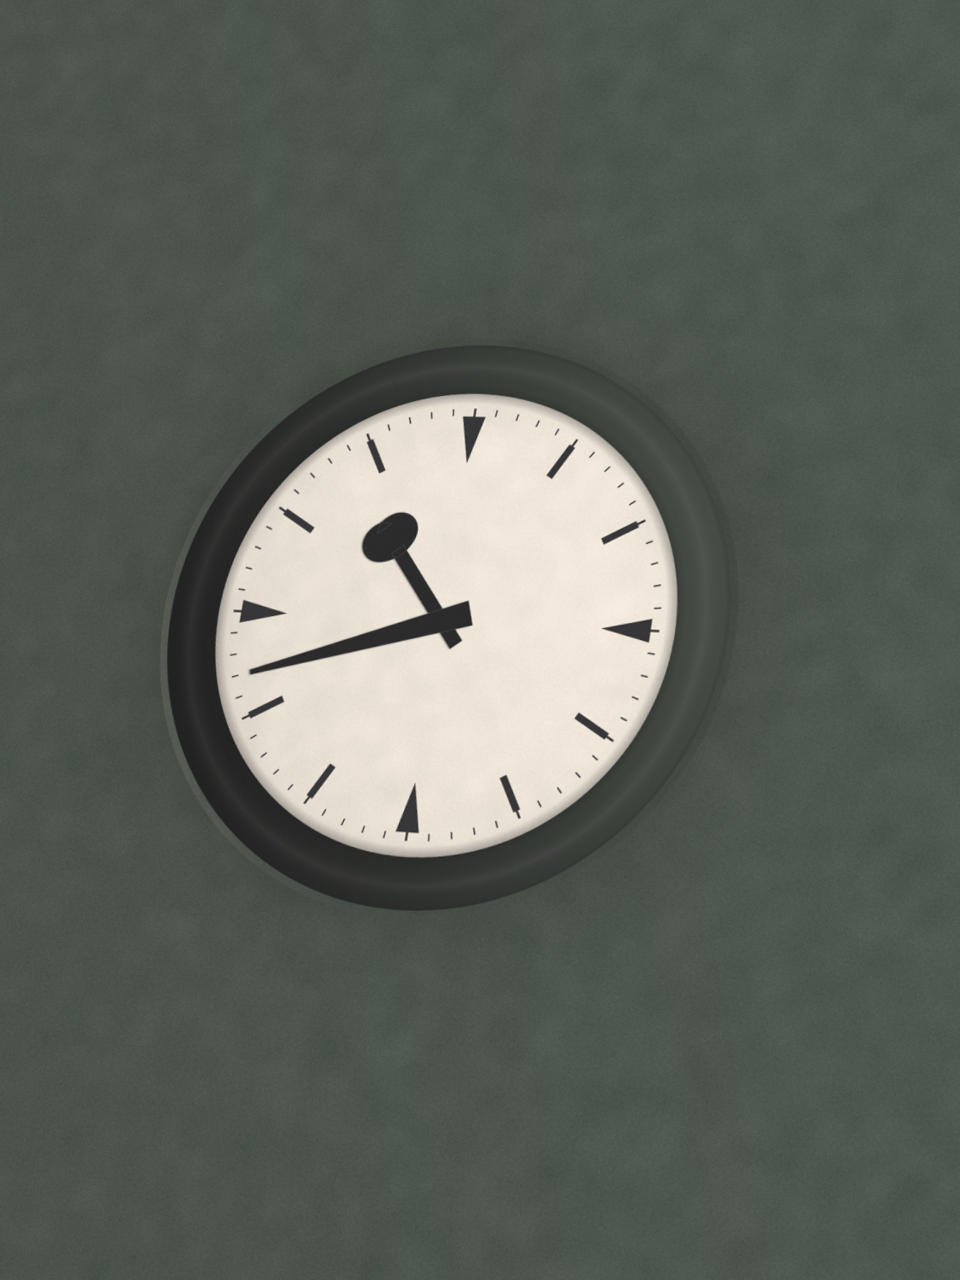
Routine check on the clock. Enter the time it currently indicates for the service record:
10:42
